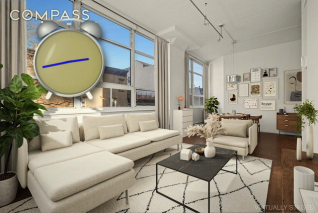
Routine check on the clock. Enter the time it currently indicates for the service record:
2:43
